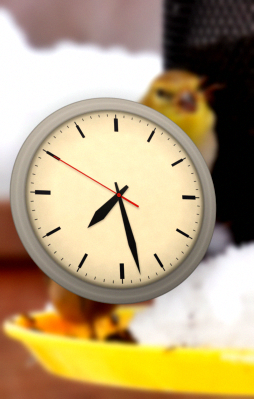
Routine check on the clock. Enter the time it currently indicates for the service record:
7:27:50
